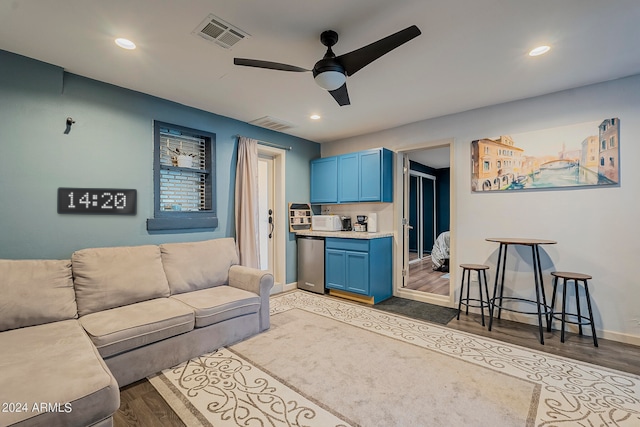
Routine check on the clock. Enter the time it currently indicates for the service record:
14:20
